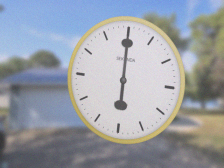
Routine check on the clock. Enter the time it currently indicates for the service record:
6:00
